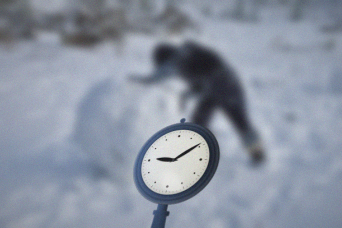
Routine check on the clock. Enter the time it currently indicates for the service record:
9:09
